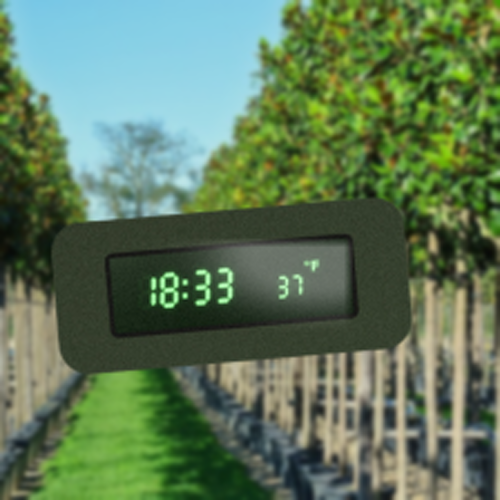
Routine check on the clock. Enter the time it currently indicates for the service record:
18:33
